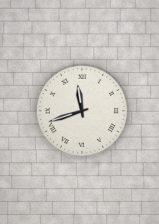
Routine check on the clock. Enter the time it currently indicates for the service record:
11:42
